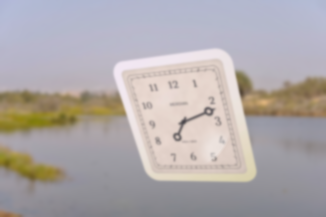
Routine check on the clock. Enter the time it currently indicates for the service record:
7:12
